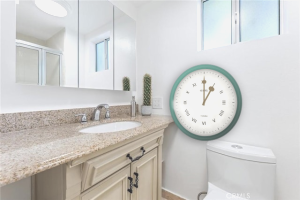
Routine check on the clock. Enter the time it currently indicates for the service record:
1:00
